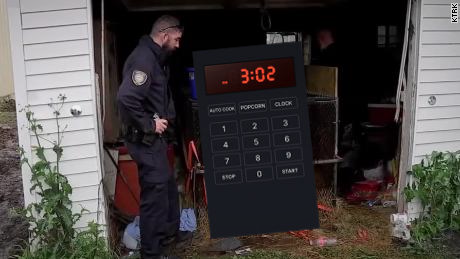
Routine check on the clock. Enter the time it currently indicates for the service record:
3:02
